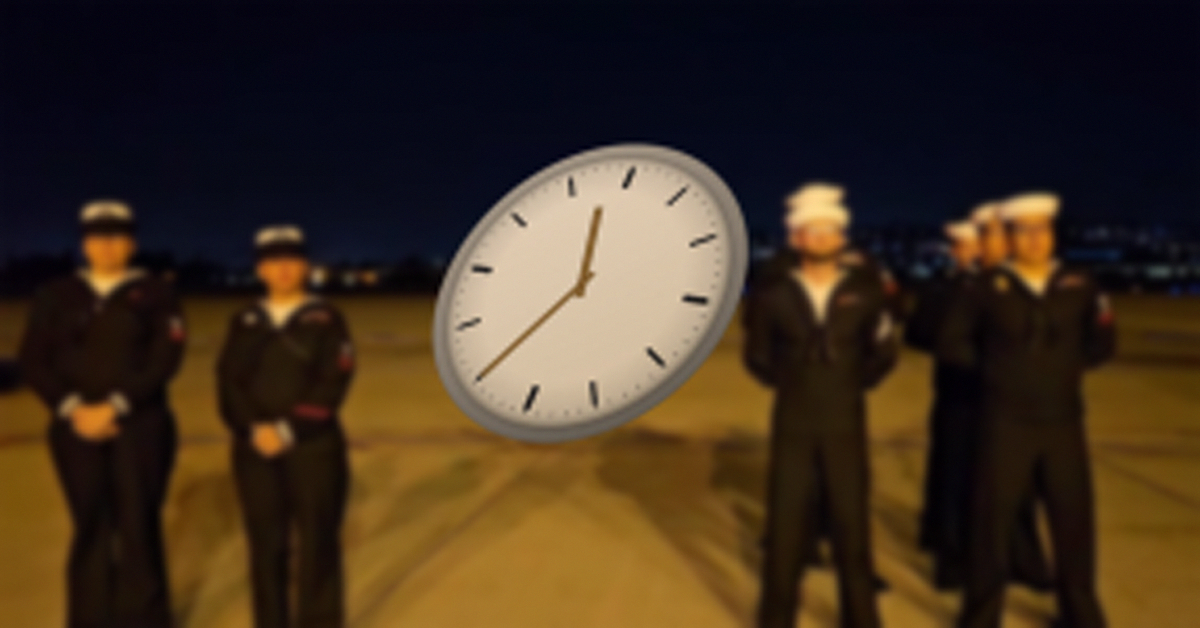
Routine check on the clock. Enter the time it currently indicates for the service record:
11:35
